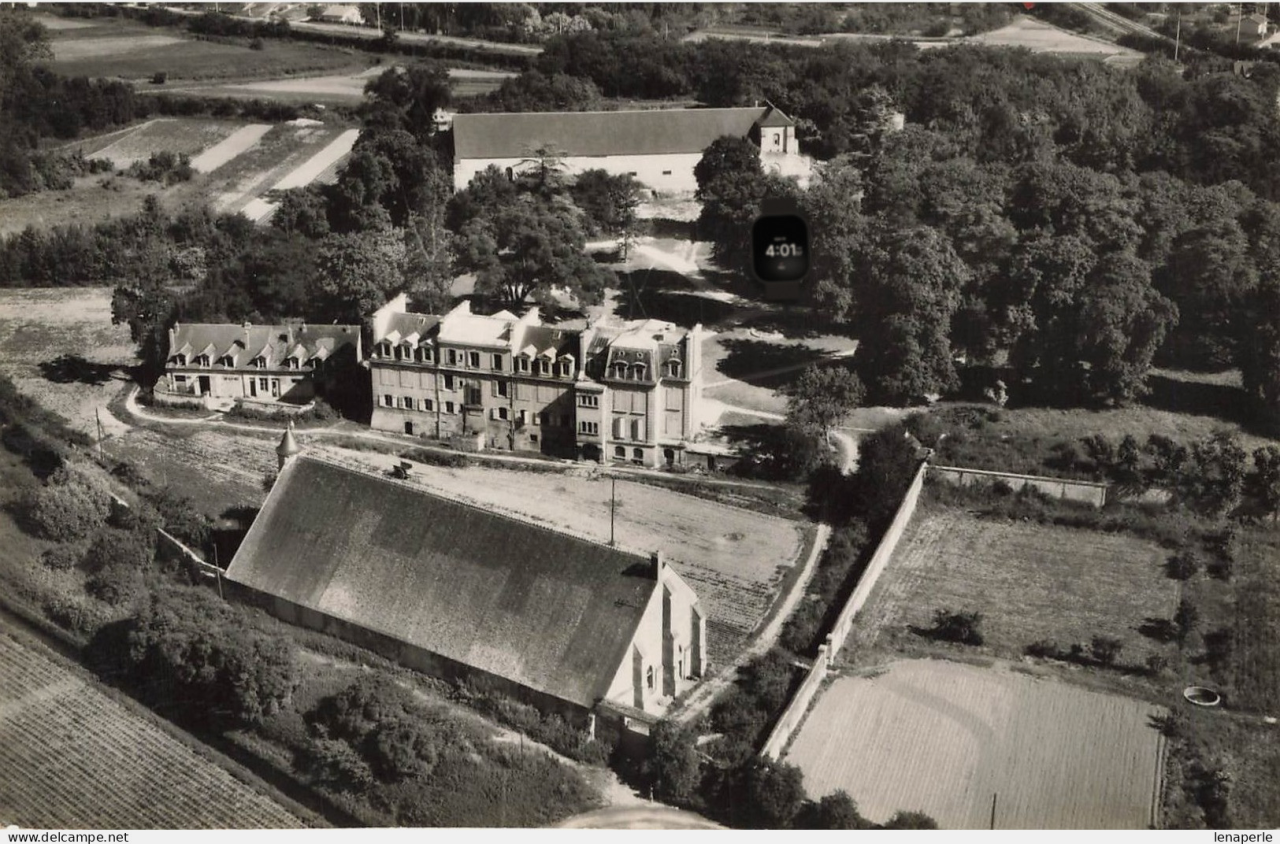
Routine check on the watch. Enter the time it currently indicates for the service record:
4:01
